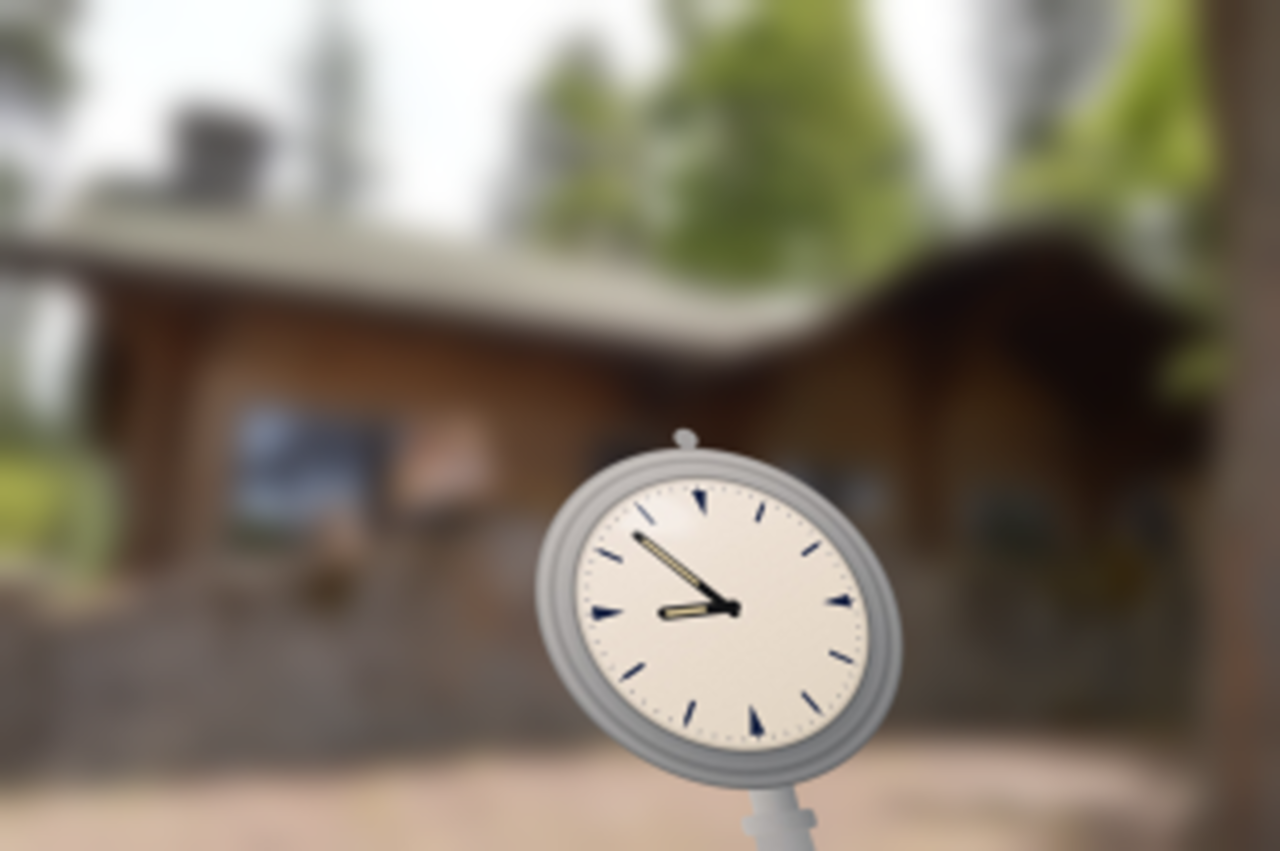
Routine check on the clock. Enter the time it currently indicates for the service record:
8:53
